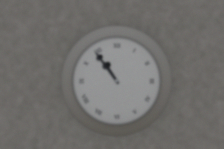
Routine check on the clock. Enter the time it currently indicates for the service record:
10:54
